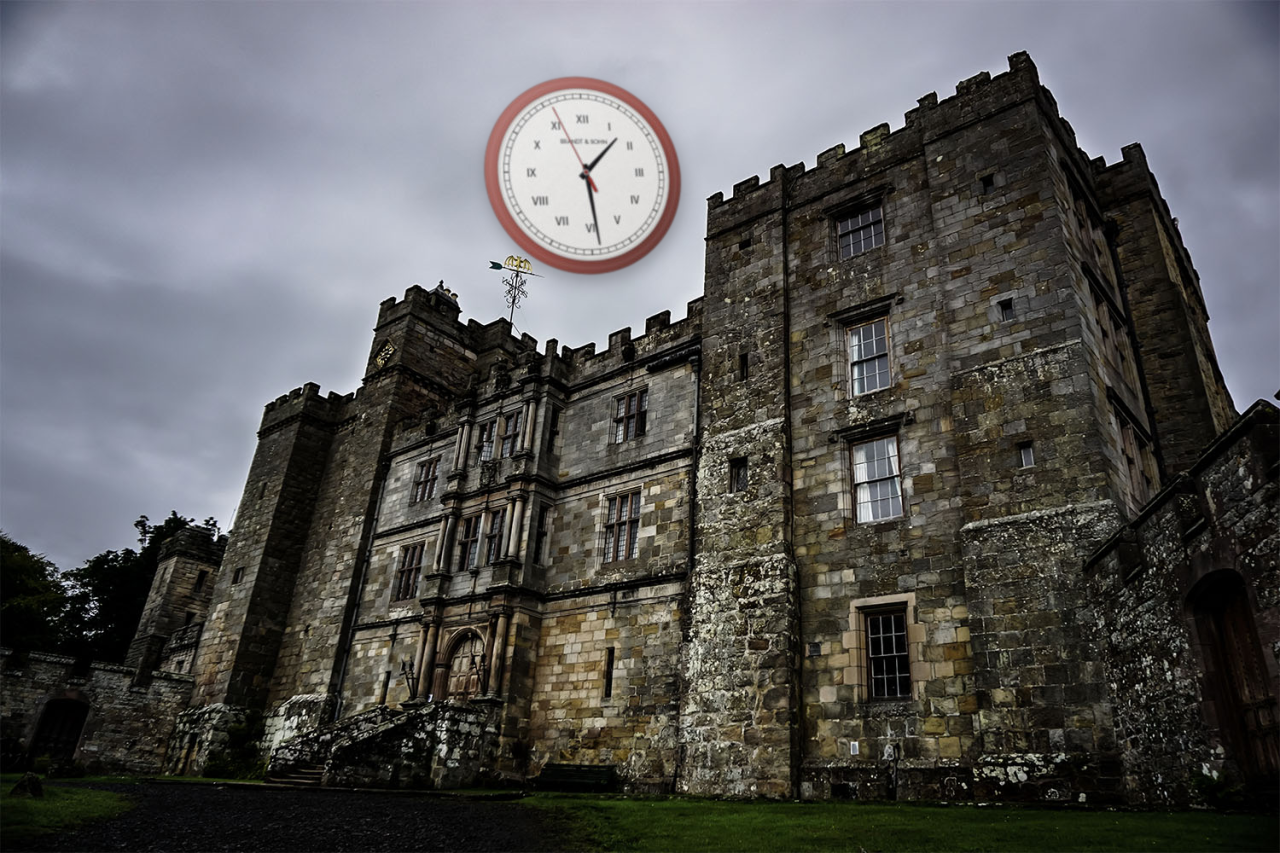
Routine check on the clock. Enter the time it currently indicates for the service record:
1:28:56
